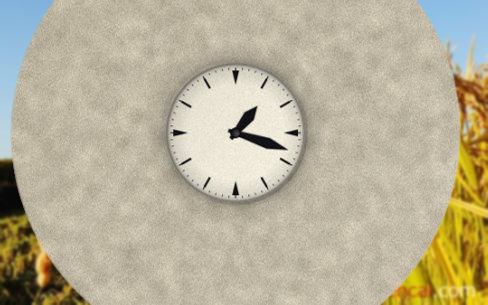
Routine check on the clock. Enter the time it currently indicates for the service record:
1:18
